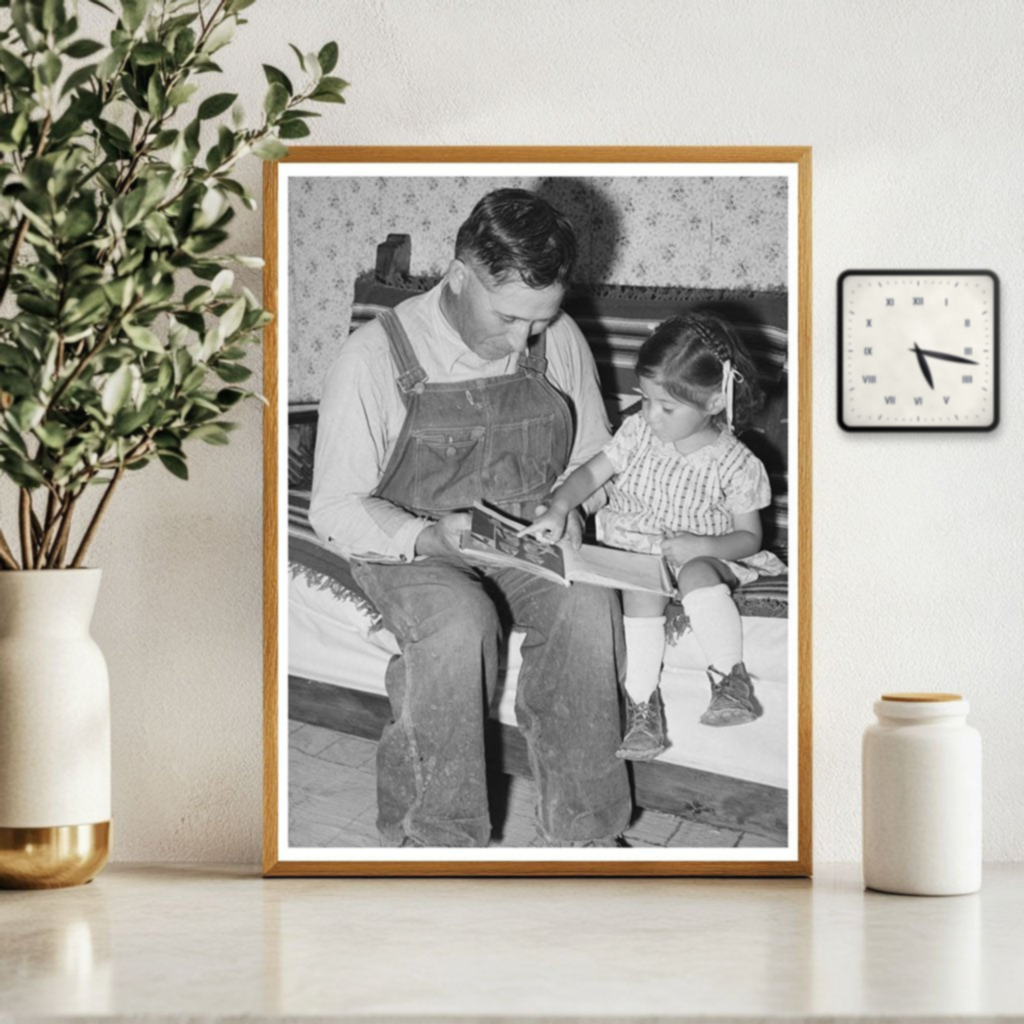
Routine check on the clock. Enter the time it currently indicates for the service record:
5:17
